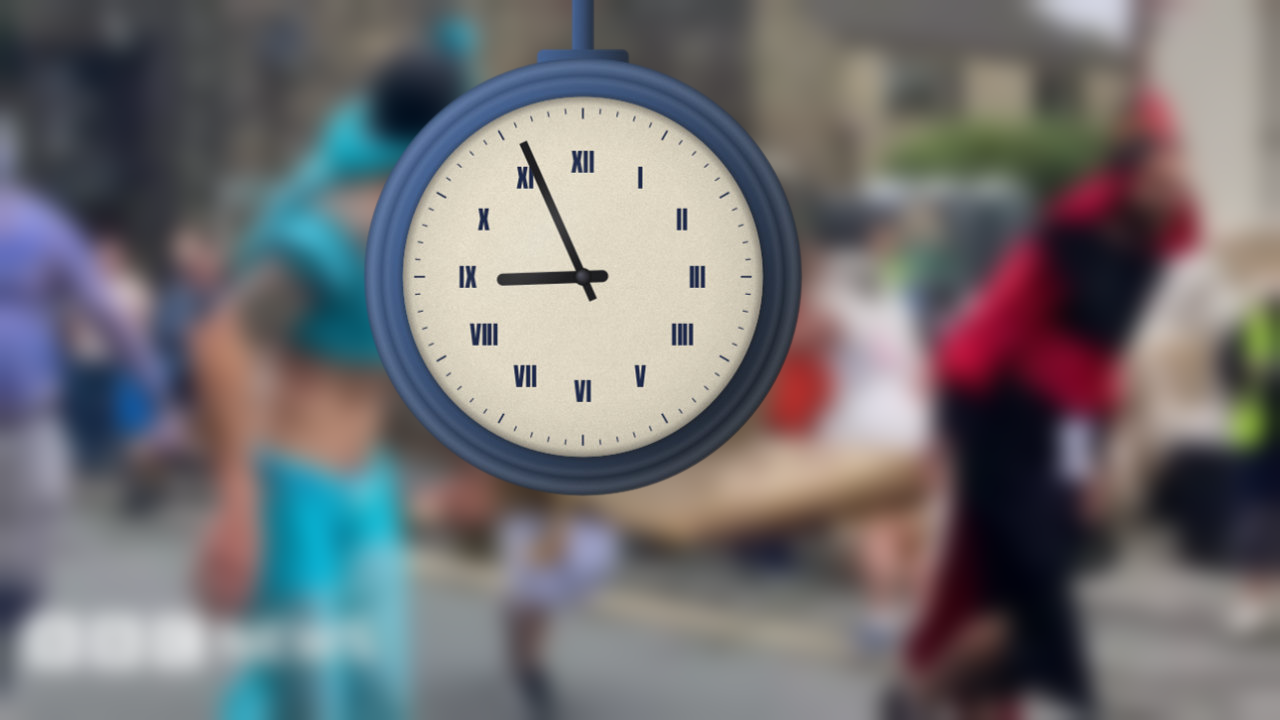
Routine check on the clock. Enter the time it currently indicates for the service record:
8:56
